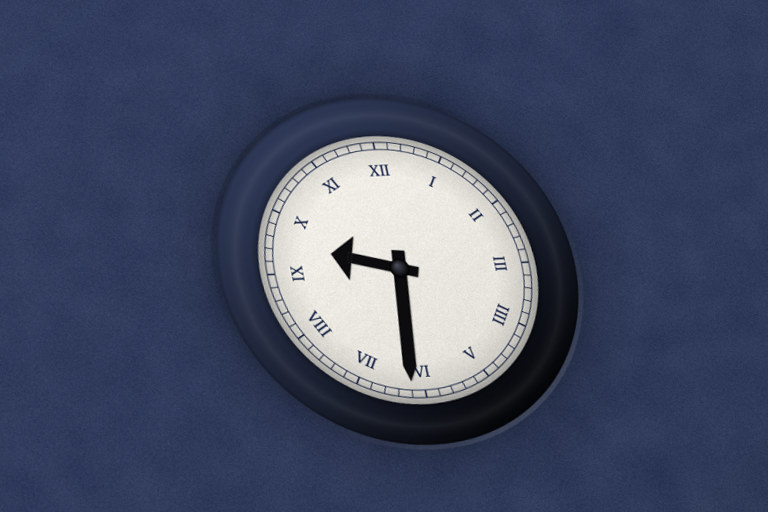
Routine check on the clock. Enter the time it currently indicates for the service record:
9:31
